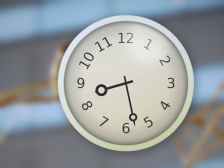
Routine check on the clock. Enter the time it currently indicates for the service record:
8:28
